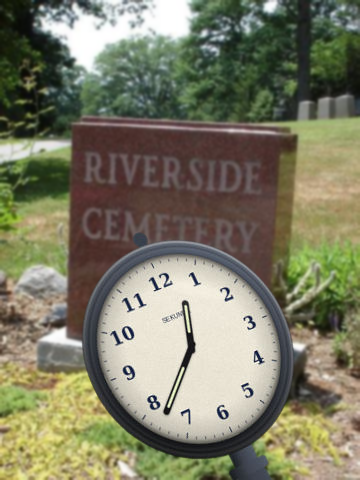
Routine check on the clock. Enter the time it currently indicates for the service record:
12:38
